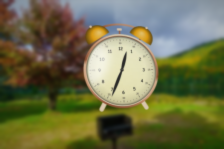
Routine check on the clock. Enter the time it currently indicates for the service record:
12:34
